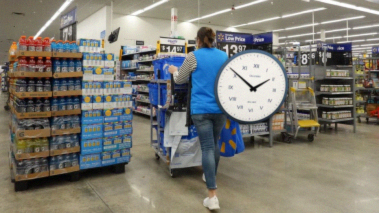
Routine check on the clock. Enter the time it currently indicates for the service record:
1:51
